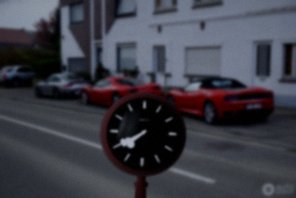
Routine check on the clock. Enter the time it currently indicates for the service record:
7:40
